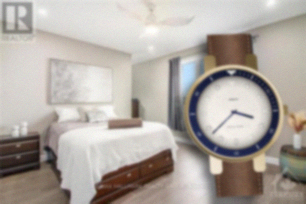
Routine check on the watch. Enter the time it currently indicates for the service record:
3:38
